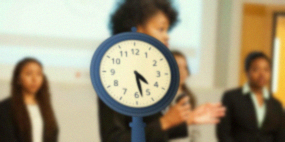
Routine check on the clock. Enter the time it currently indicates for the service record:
4:28
